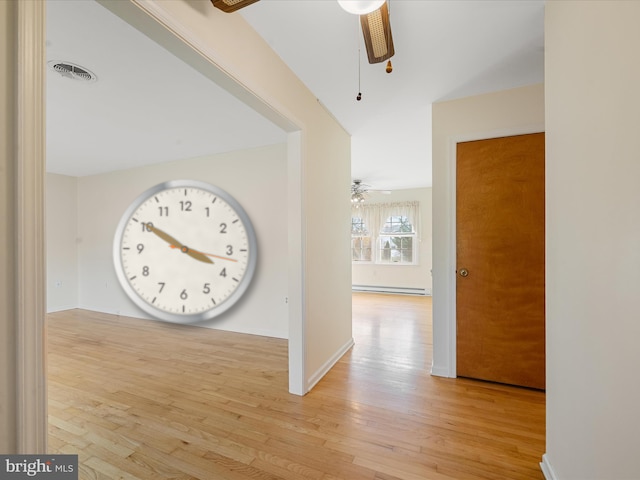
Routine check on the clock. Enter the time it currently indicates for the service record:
3:50:17
